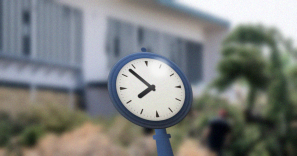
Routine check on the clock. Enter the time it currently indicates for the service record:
7:53
